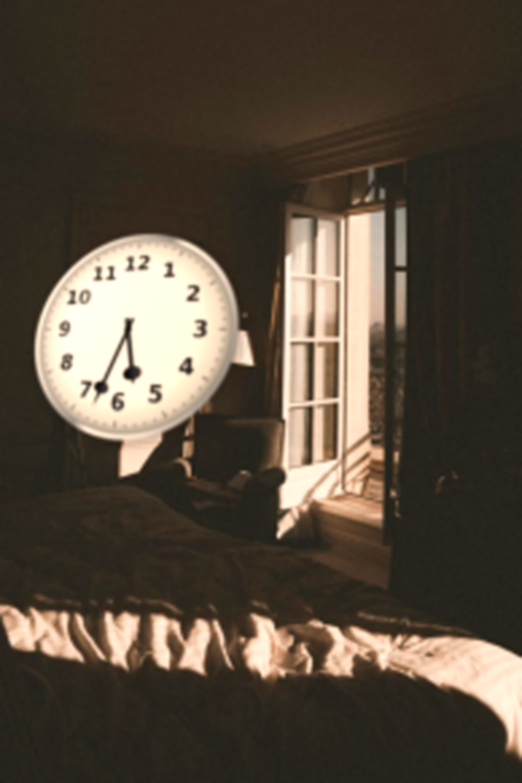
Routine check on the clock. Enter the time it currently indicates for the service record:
5:33
